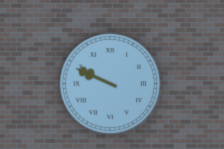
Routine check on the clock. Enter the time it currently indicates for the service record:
9:49
